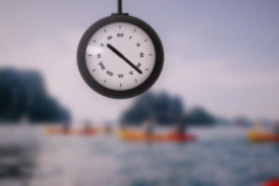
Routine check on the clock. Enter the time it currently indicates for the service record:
10:22
